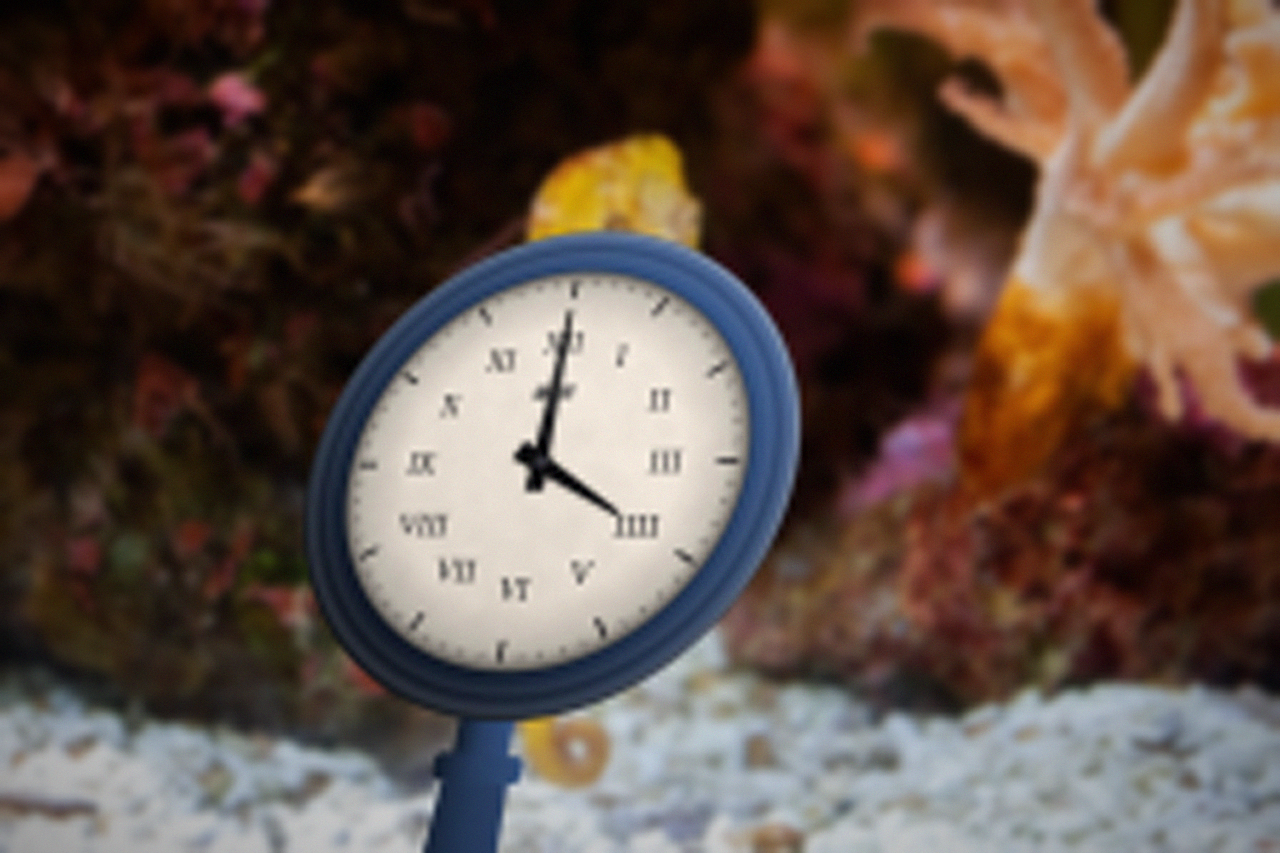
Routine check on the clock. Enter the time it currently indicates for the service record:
4:00
